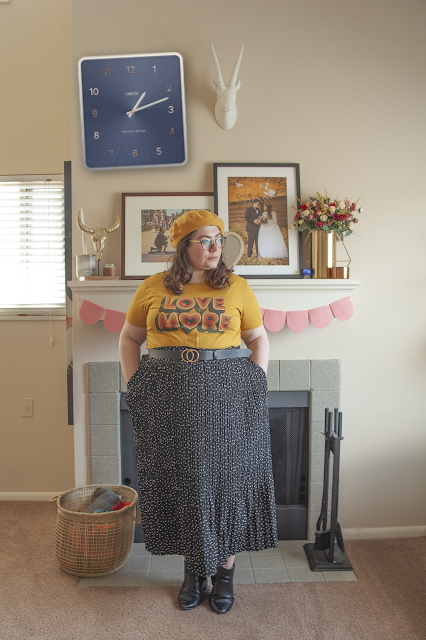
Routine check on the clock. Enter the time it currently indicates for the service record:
1:12
